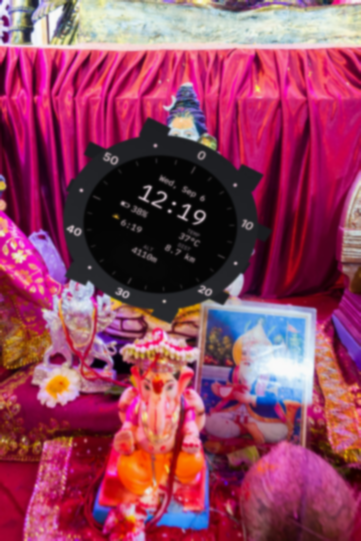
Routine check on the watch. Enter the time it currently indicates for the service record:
12:19
